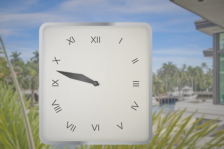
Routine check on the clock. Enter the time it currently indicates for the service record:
9:48
